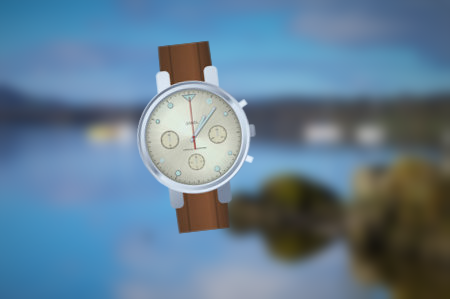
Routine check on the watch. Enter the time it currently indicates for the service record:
1:07
